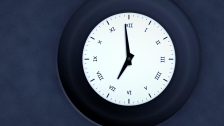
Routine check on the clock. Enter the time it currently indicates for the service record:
6:59
